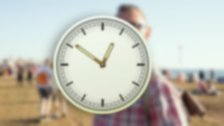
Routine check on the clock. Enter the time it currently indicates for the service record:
12:51
